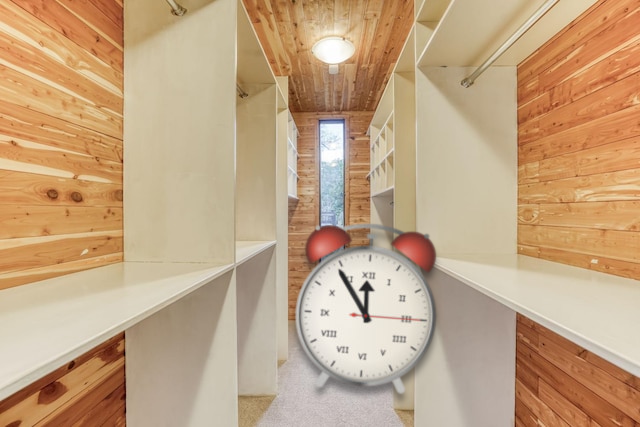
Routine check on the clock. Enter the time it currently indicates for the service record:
11:54:15
